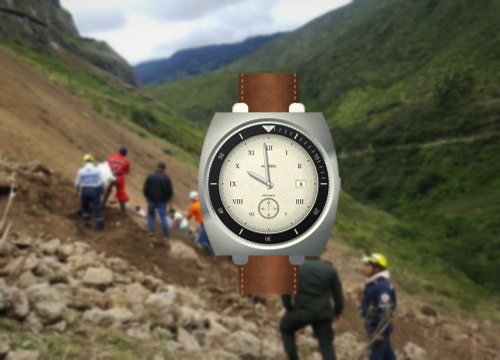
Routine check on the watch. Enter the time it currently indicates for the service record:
9:59
